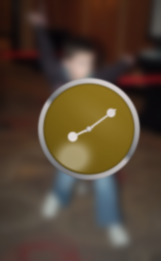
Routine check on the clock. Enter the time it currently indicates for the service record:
8:09
